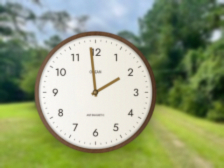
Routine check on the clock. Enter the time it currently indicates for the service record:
1:59
